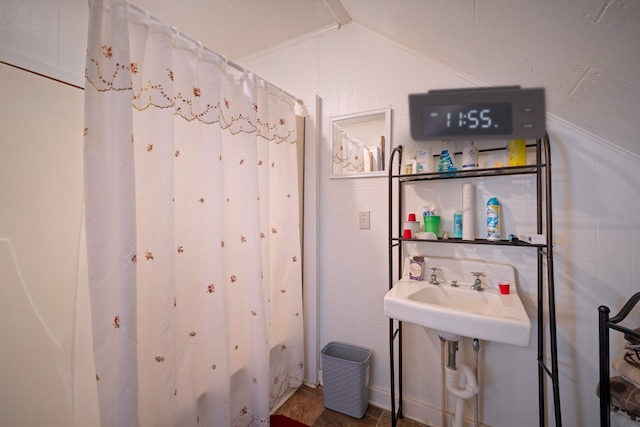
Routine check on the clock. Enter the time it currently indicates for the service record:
11:55
